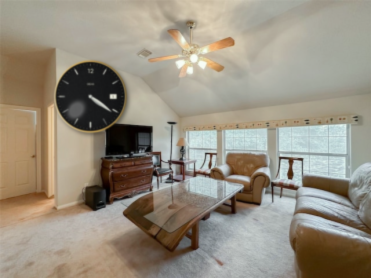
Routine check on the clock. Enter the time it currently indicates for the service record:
4:21
